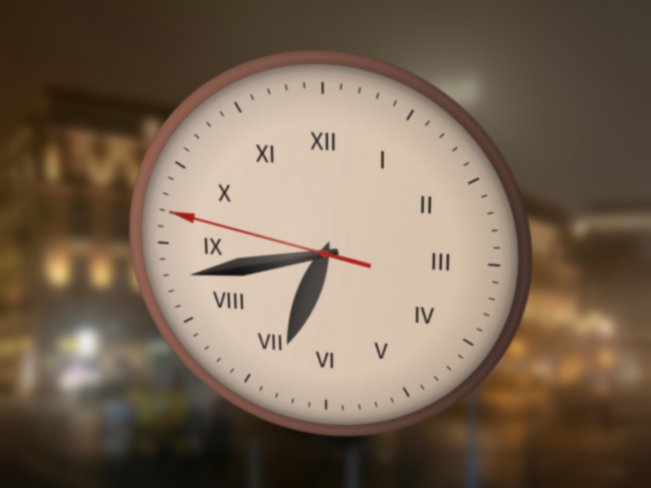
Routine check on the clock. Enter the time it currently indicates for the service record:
6:42:47
